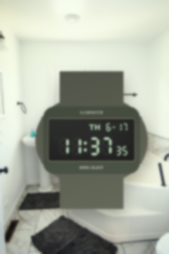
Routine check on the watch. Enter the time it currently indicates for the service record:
11:37
